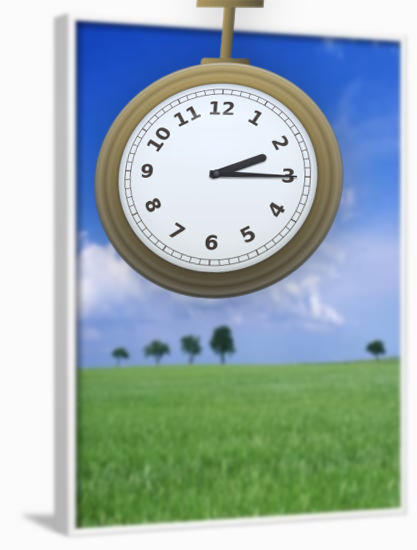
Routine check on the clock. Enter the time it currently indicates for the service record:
2:15
